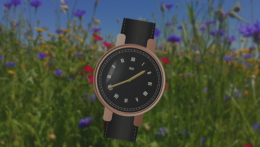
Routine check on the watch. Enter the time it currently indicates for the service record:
1:40
